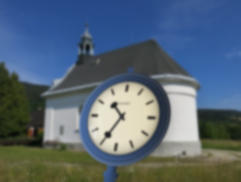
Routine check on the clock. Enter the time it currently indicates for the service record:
10:35
